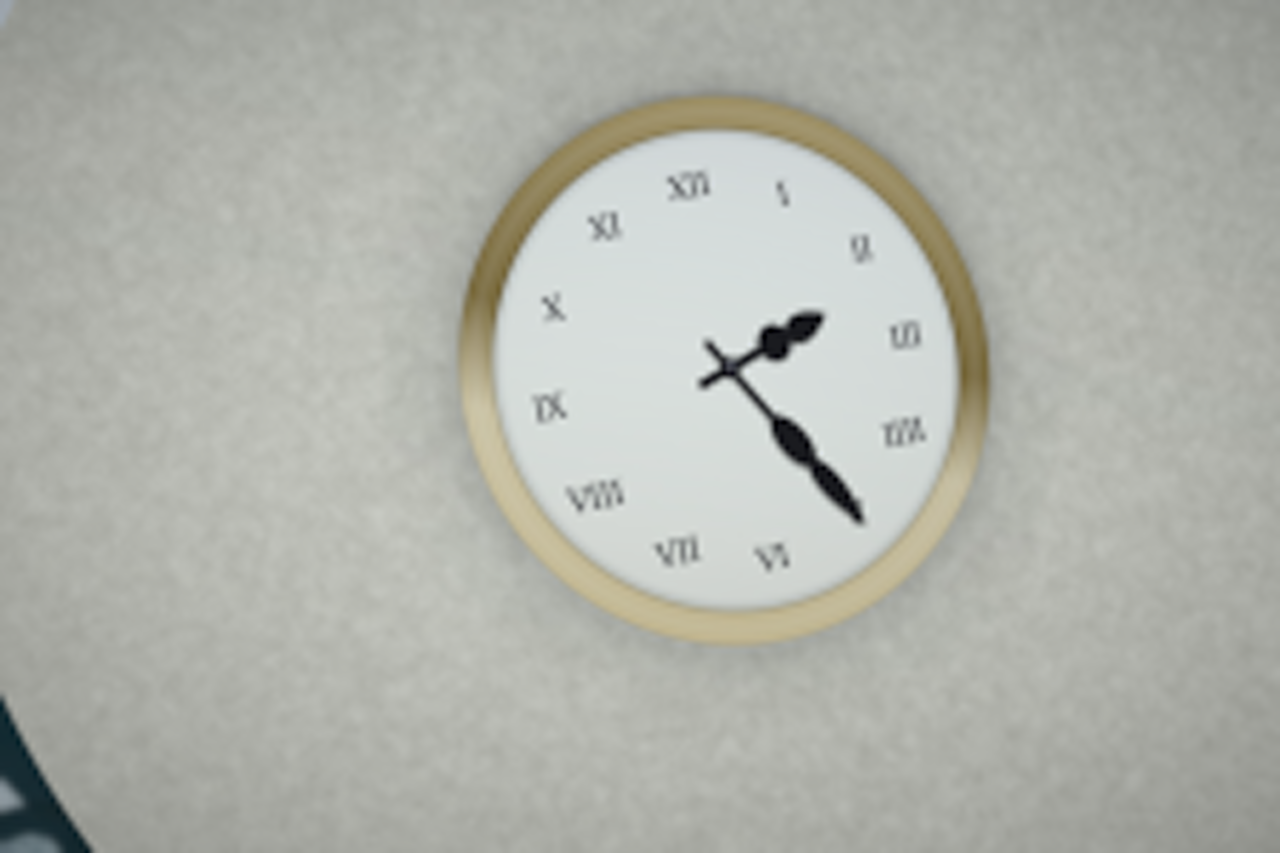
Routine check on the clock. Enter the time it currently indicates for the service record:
2:25
